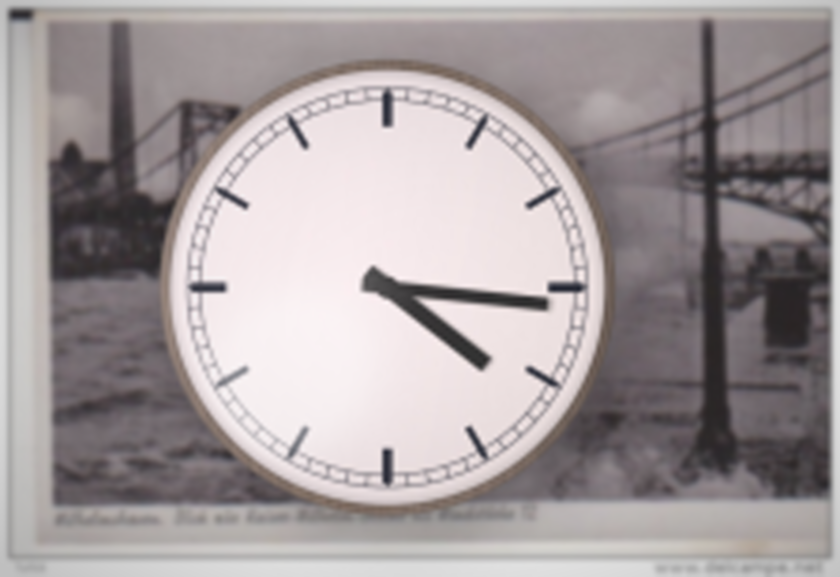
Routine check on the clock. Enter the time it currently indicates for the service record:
4:16
